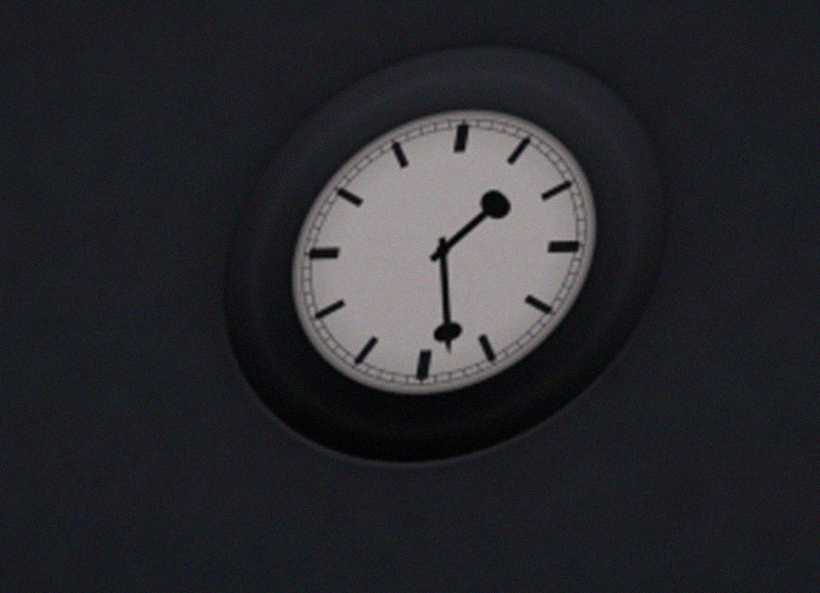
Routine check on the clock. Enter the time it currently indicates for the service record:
1:28
